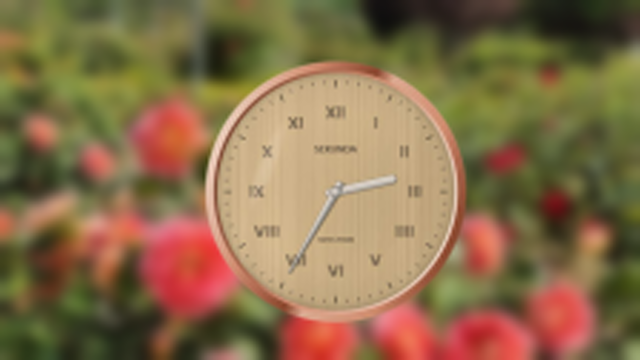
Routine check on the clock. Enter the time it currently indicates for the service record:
2:35
